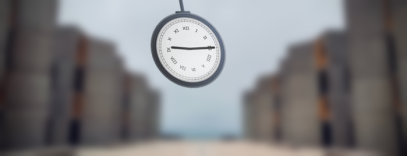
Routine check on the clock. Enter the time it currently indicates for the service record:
9:15
